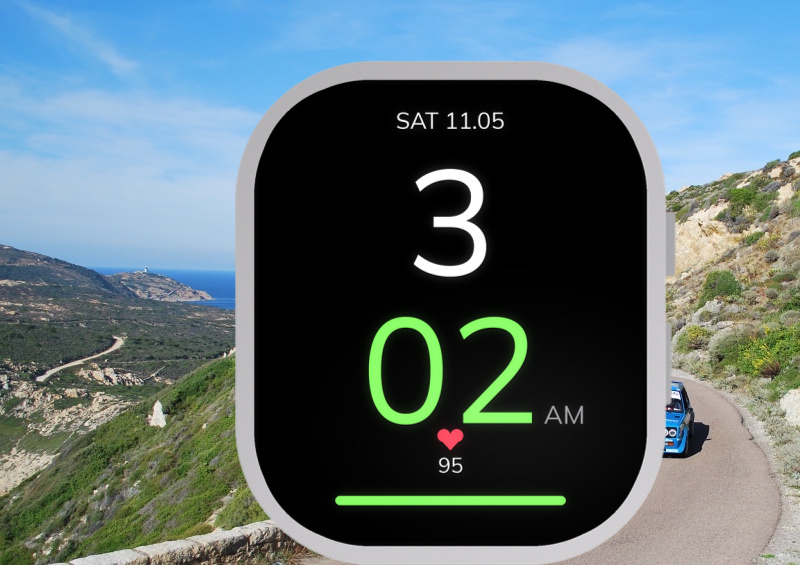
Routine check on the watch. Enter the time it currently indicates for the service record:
3:02
